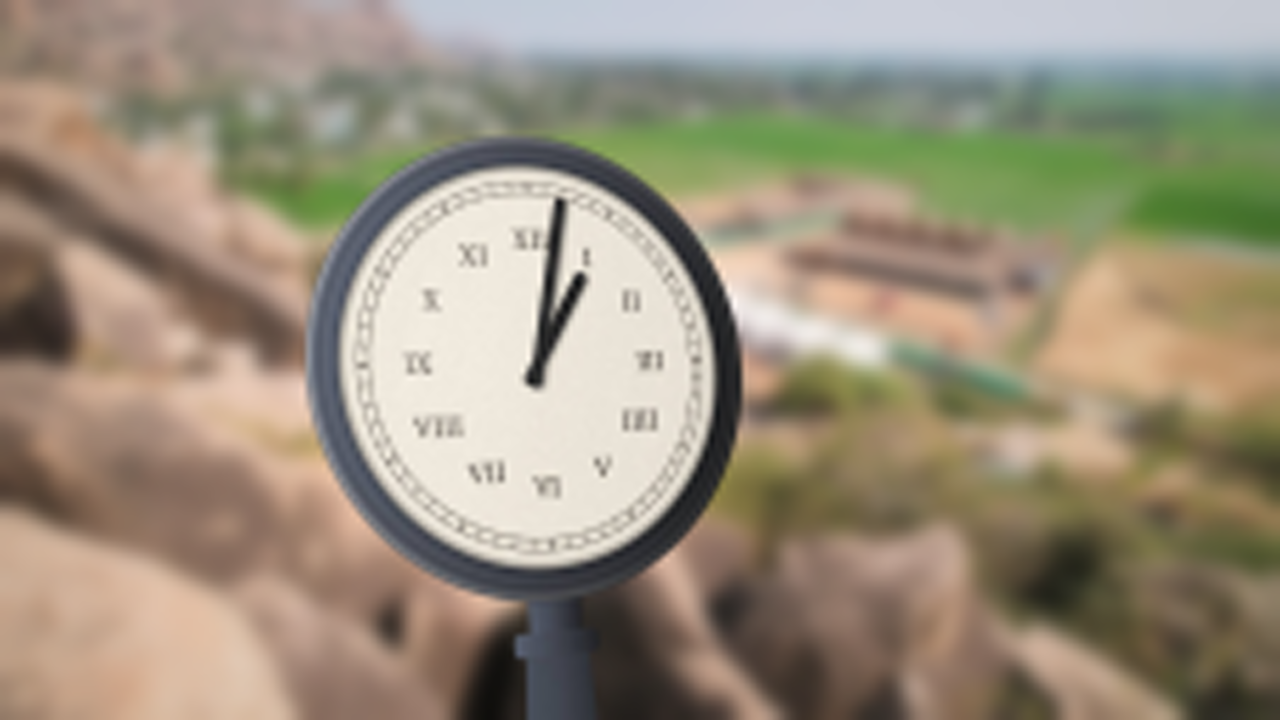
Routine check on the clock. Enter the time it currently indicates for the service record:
1:02
